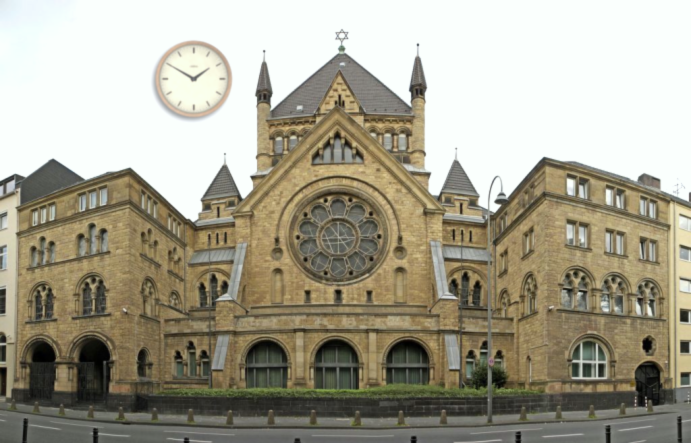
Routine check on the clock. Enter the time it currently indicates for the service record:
1:50
